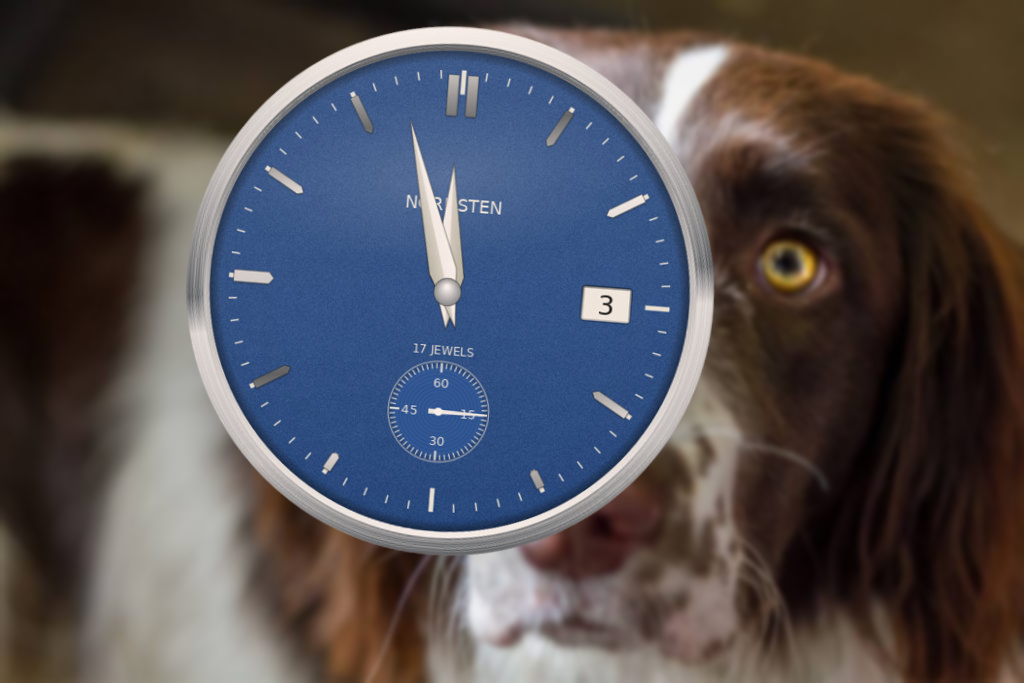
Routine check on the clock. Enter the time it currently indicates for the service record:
11:57:15
